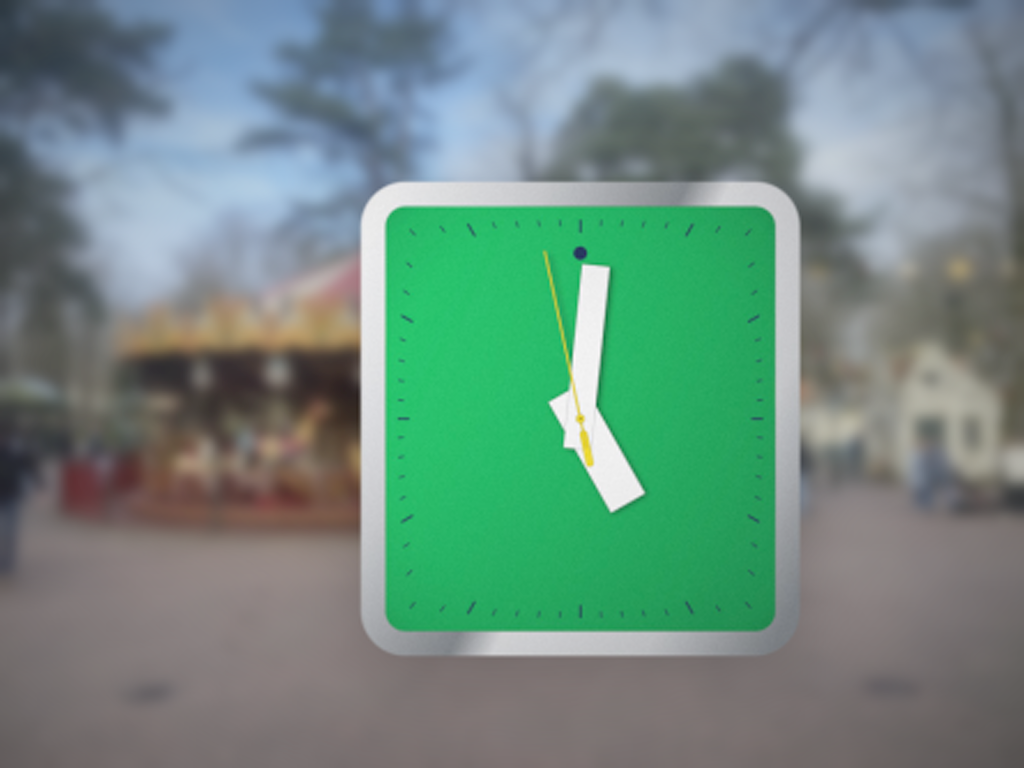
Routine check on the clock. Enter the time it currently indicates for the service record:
5:00:58
